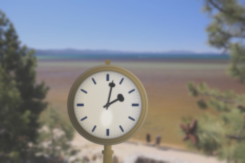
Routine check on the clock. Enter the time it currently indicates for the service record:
2:02
